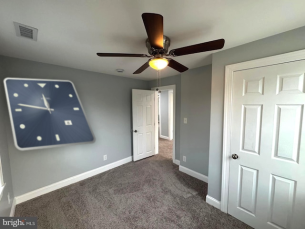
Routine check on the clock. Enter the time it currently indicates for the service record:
11:47
